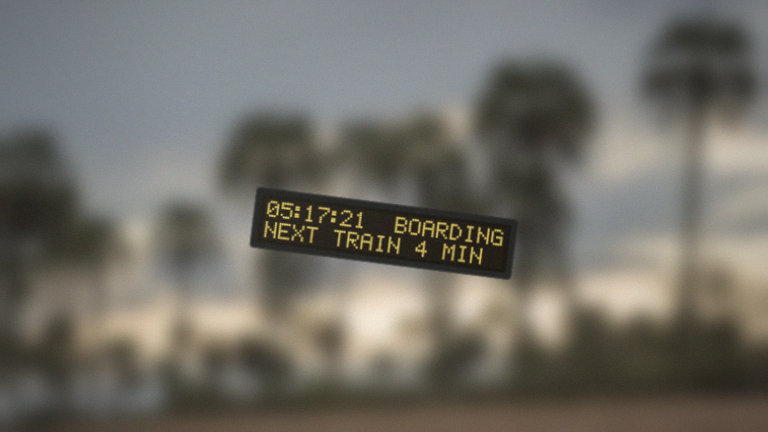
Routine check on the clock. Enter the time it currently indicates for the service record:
5:17:21
